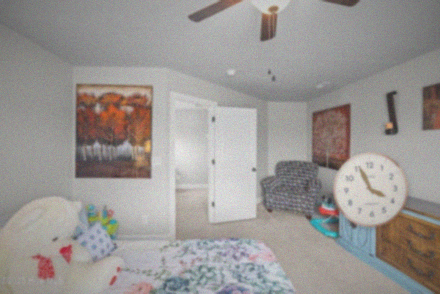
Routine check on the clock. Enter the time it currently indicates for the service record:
3:56
